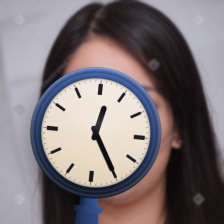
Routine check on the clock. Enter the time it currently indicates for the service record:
12:25
